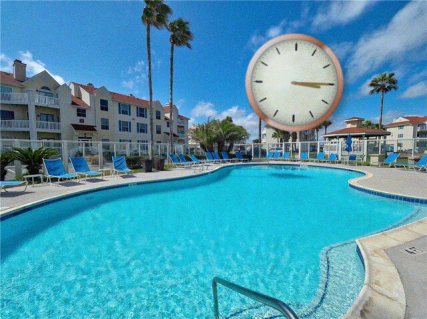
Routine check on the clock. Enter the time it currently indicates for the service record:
3:15
